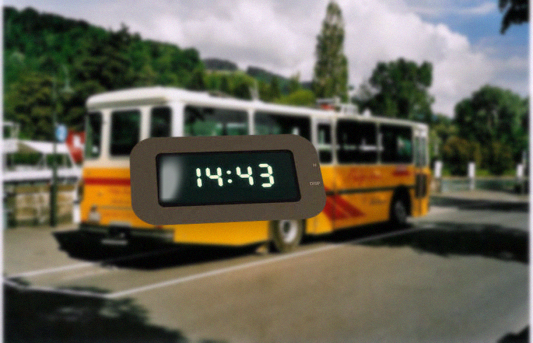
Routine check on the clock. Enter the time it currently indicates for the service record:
14:43
